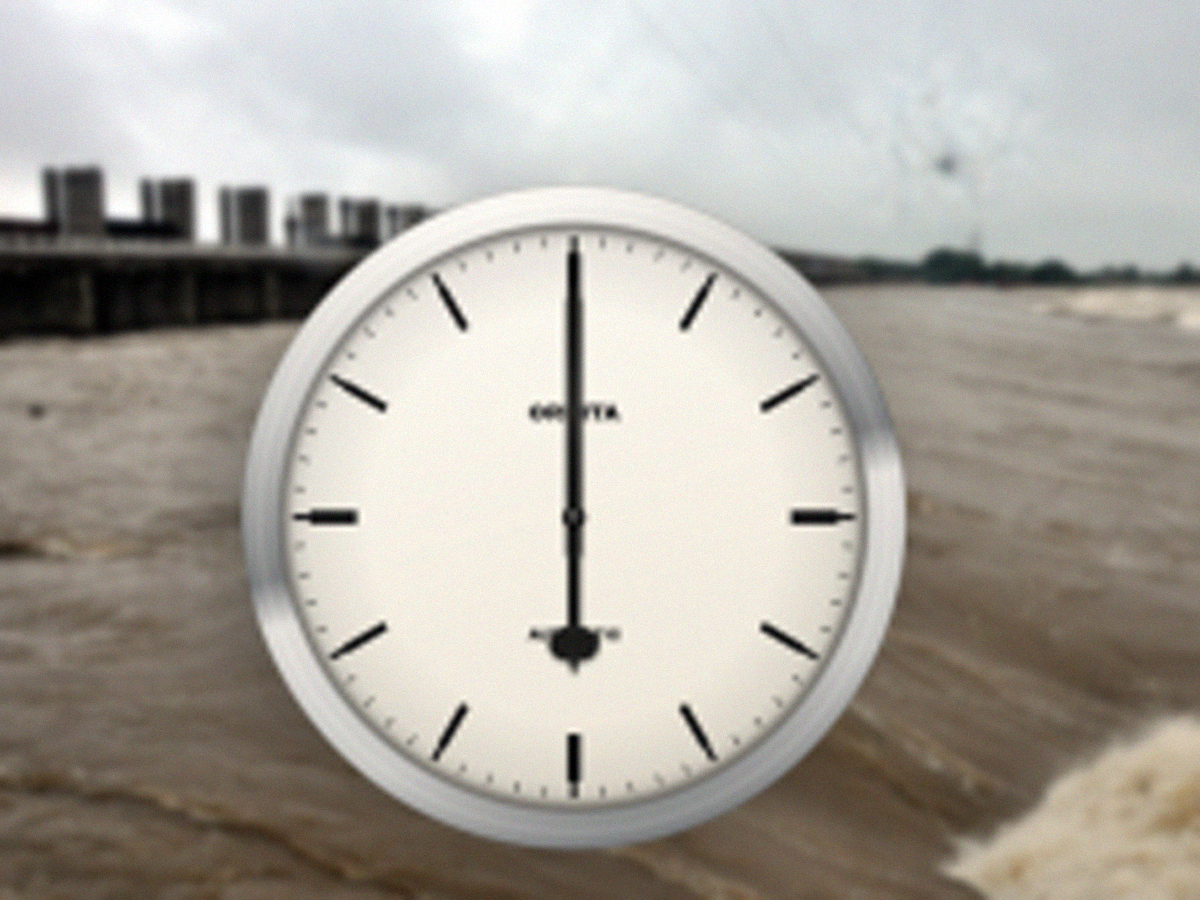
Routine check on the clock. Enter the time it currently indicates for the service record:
6:00
